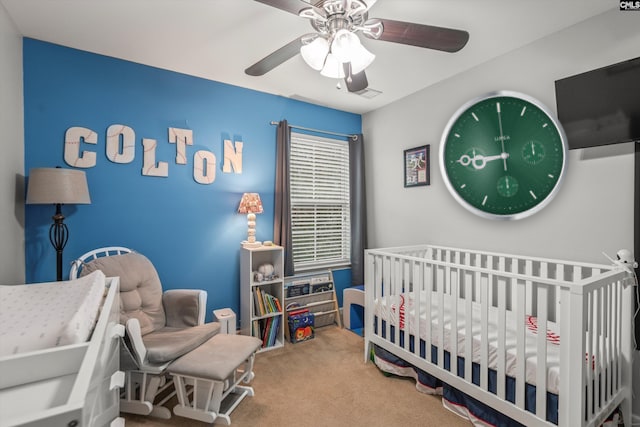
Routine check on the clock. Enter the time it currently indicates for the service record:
8:45
